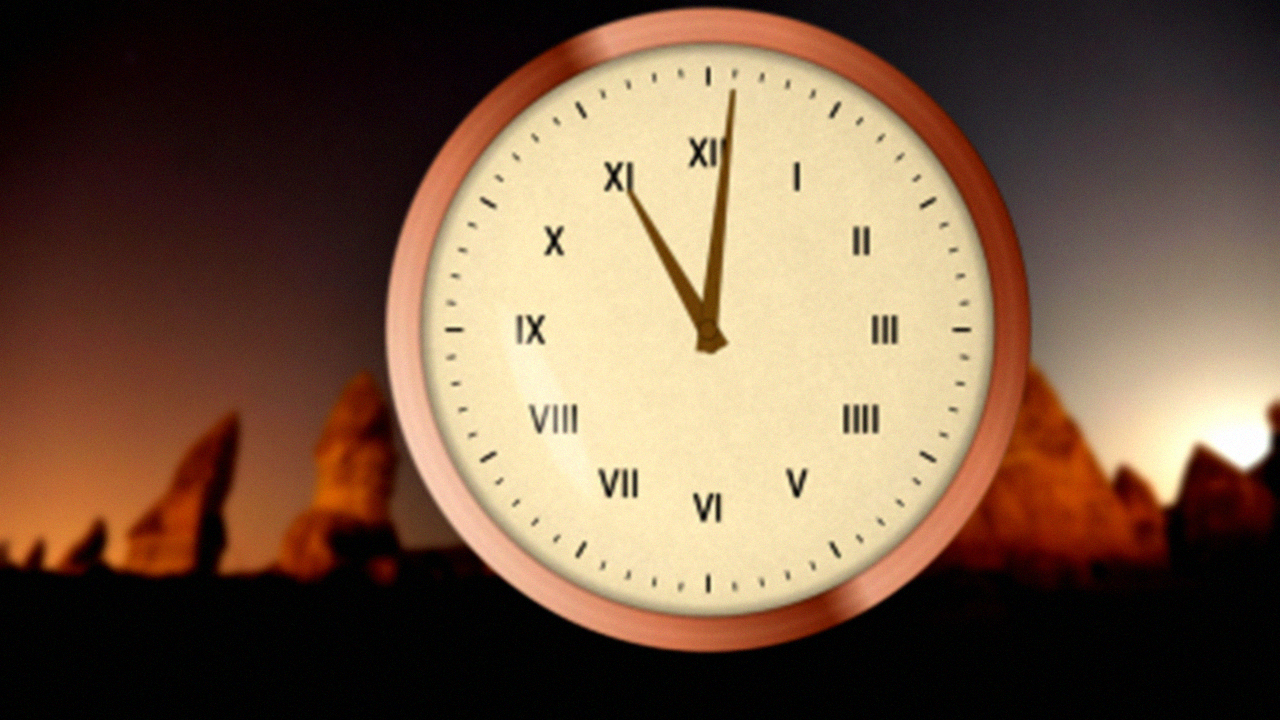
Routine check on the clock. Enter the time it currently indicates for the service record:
11:01
